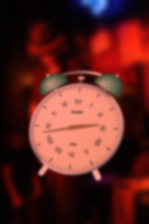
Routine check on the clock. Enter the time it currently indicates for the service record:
2:43
